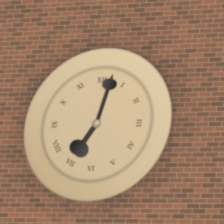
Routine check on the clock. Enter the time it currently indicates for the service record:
7:02
